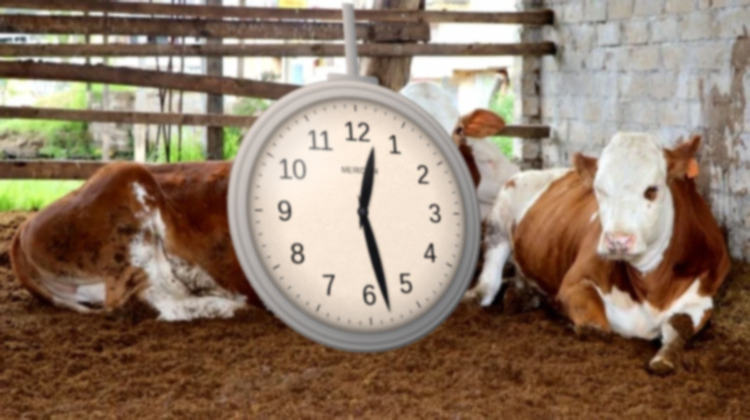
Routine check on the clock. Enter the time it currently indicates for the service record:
12:28
